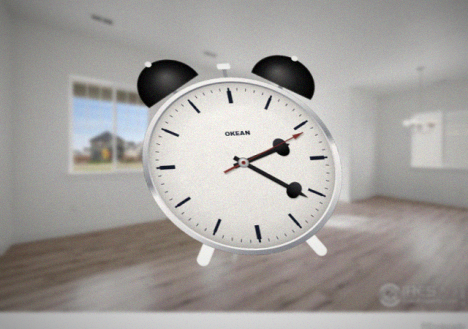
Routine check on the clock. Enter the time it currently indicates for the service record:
2:21:11
